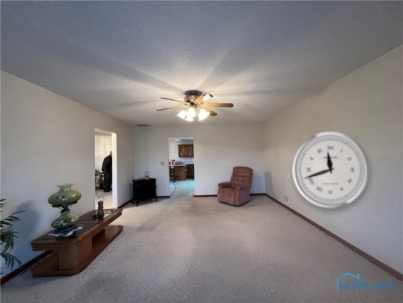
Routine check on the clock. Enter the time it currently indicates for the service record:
11:42
